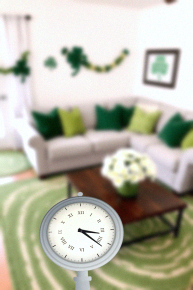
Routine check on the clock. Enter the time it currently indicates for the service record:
3:22
